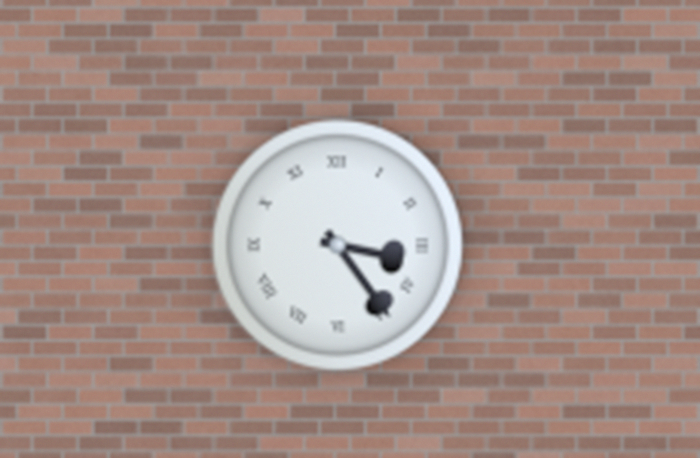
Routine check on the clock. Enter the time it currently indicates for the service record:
3:24
